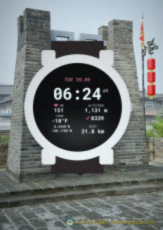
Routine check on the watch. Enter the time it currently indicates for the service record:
6:24
